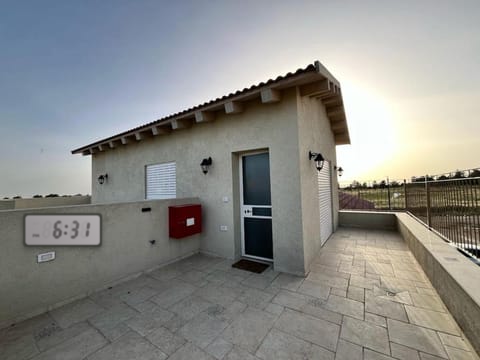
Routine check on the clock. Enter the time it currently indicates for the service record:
6:31
